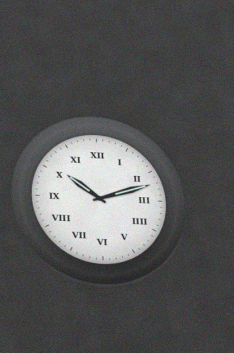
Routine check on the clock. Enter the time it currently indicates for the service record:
10:12
